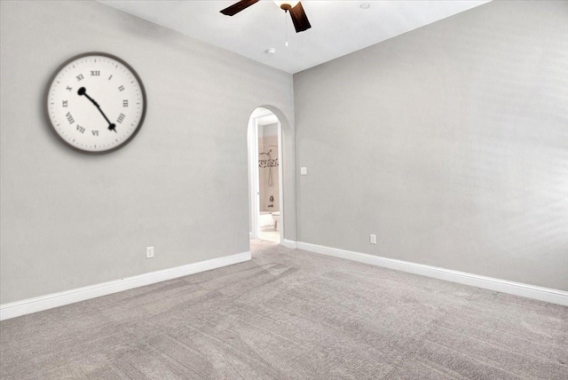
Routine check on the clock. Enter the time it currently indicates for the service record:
10:24
